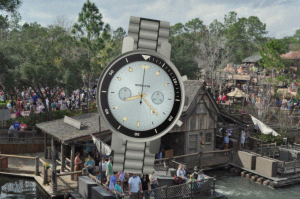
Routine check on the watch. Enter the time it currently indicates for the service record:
8:22
